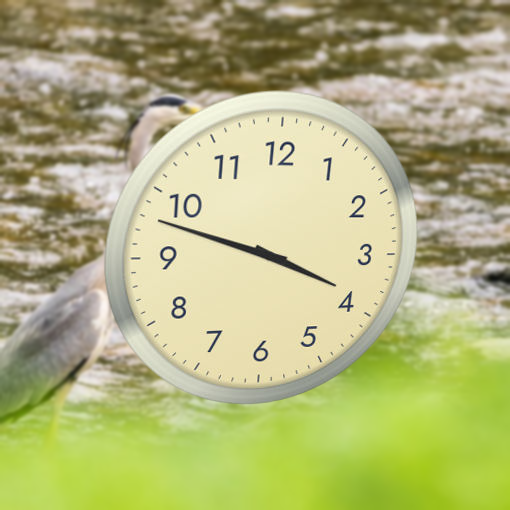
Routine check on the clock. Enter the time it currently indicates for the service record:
3:48
